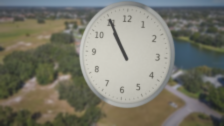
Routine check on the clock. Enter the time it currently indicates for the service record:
10:55
